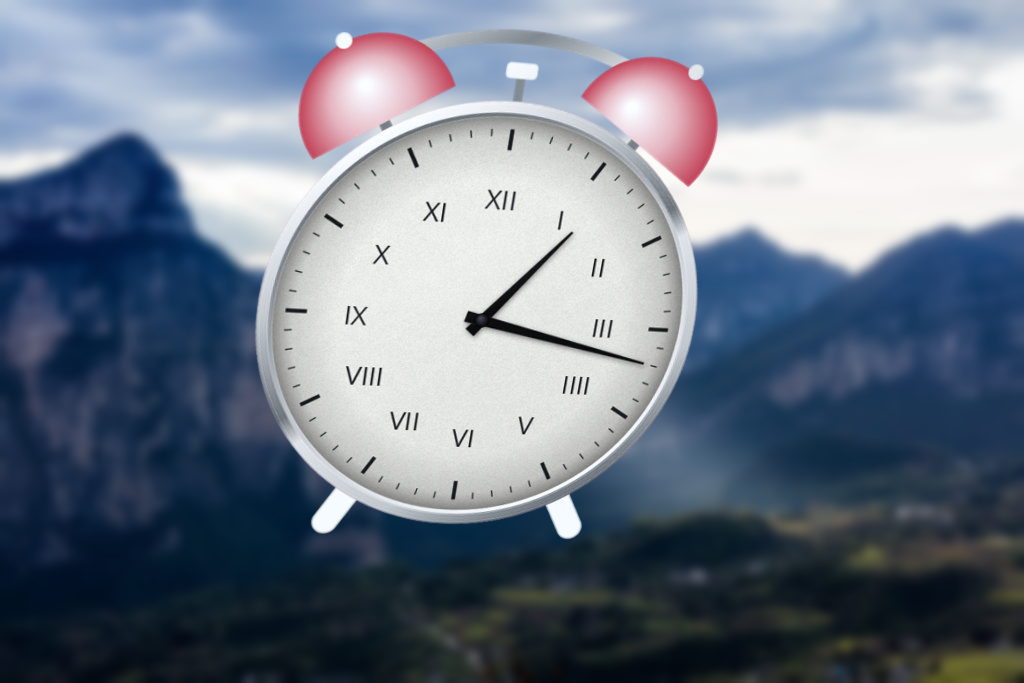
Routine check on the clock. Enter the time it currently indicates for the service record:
1:17
